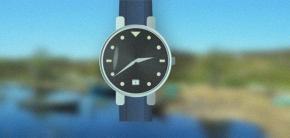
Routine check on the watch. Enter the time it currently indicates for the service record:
2:39
